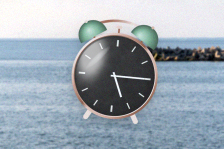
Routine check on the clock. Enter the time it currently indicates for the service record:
5:15
